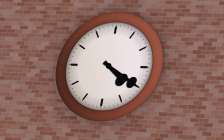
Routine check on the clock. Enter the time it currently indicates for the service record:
4:20
